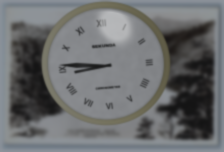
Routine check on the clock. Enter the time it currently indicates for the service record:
8:46
